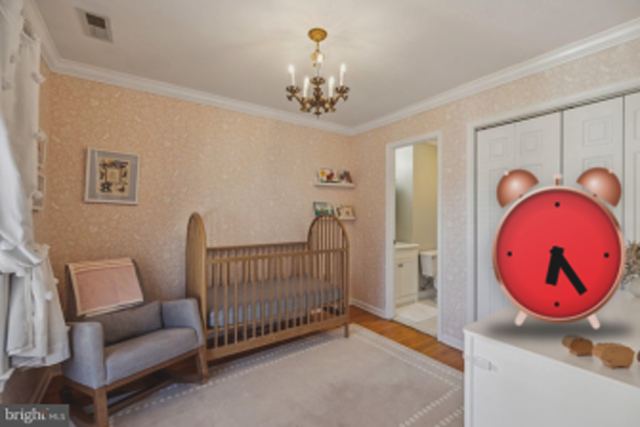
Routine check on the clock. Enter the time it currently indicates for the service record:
6:24
